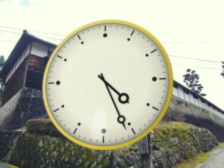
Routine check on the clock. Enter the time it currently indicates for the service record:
4:26
